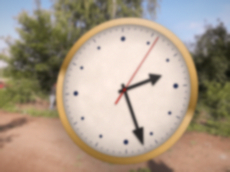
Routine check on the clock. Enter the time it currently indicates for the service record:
2:27:06
